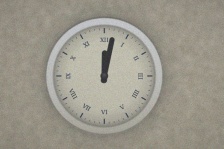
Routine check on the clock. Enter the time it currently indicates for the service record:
12:02
